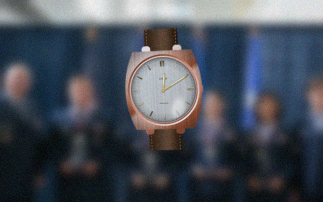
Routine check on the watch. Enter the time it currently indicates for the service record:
12:10
